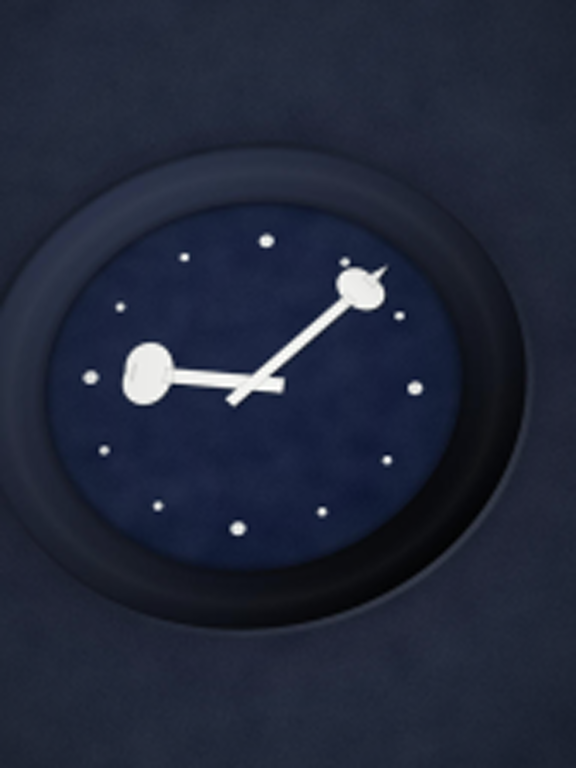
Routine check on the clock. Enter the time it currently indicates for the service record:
9:07
